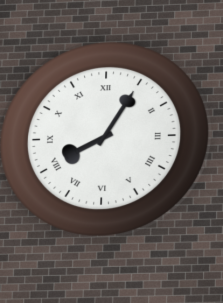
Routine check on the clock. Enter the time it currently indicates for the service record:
8:05
